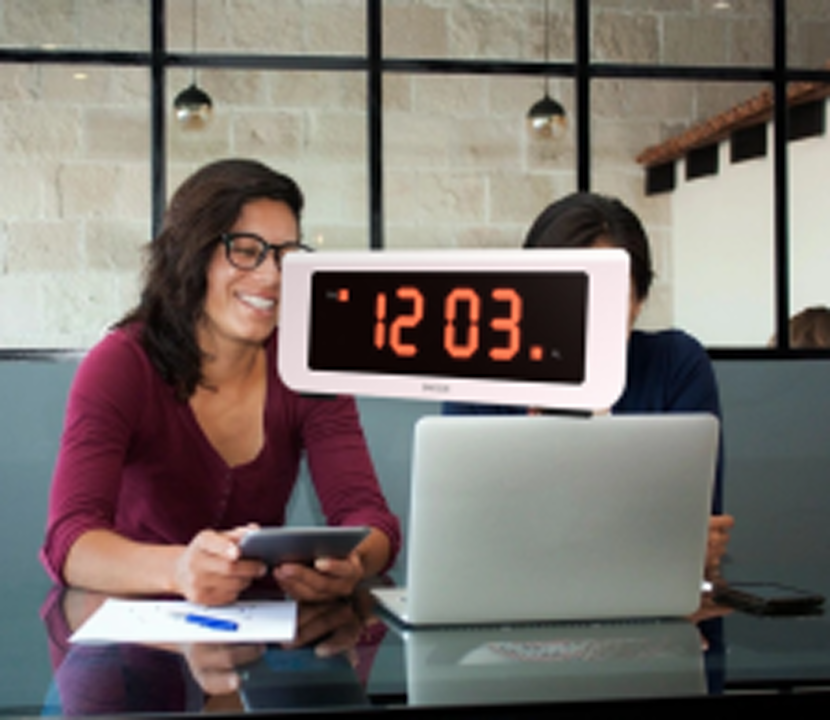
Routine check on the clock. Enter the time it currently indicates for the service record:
12:03
